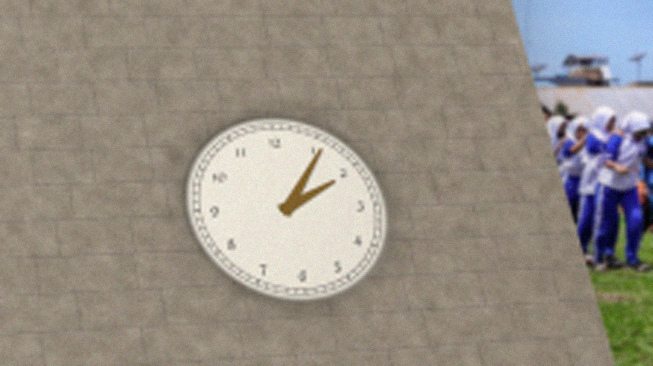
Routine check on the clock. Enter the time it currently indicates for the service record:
2:06
